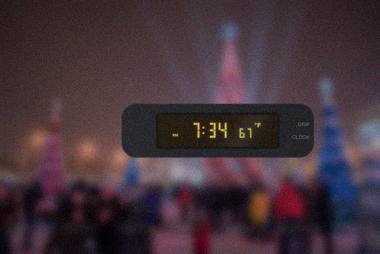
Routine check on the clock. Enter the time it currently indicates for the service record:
7:34
